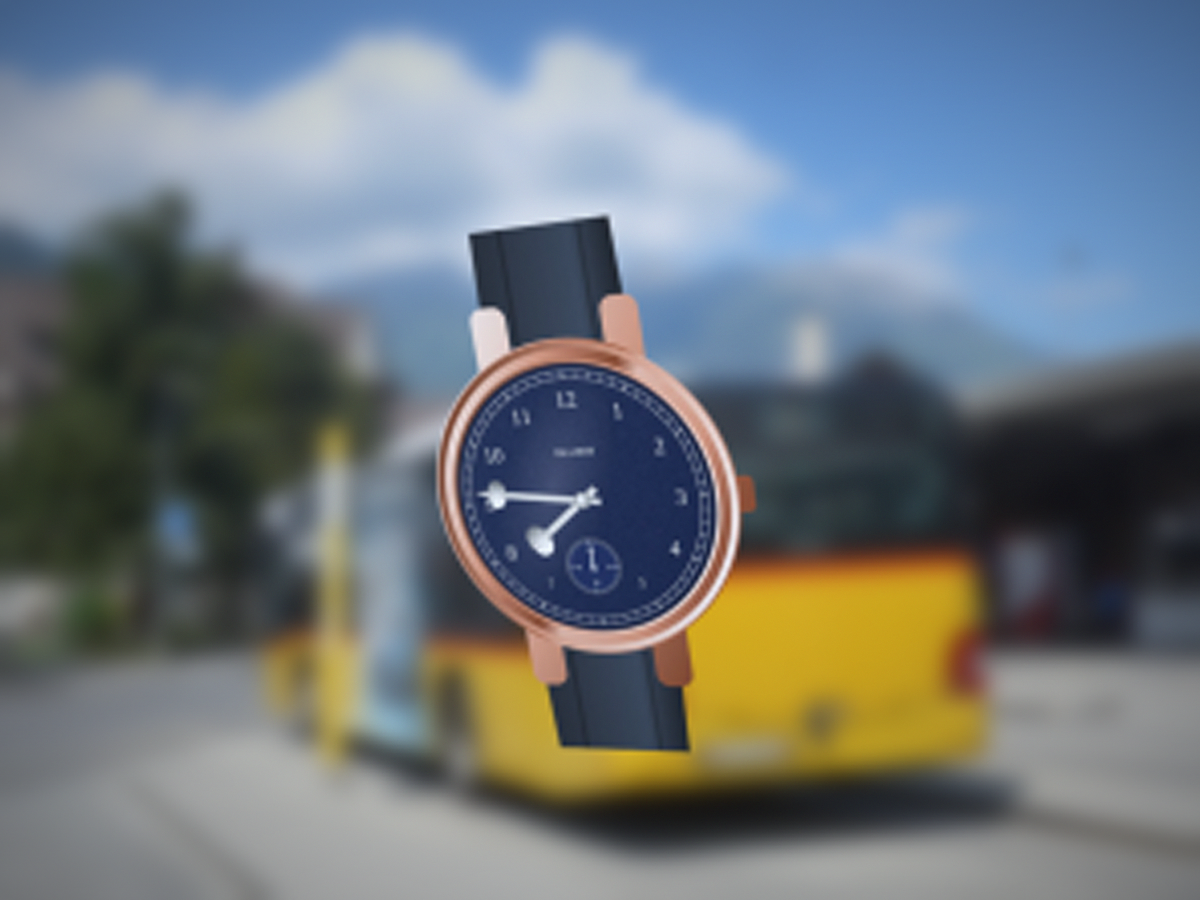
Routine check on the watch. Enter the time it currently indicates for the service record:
7:46
